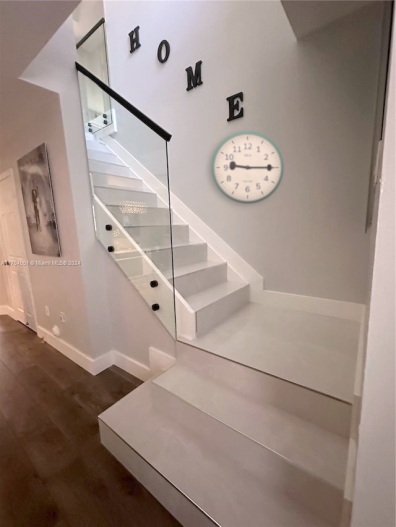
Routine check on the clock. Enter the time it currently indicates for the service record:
9:15
